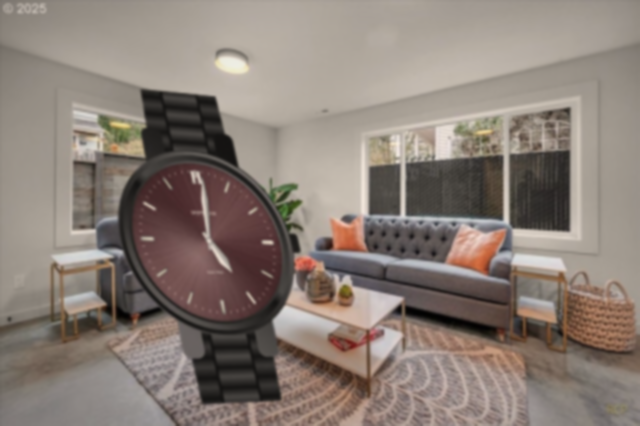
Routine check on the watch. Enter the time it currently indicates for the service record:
5:01
